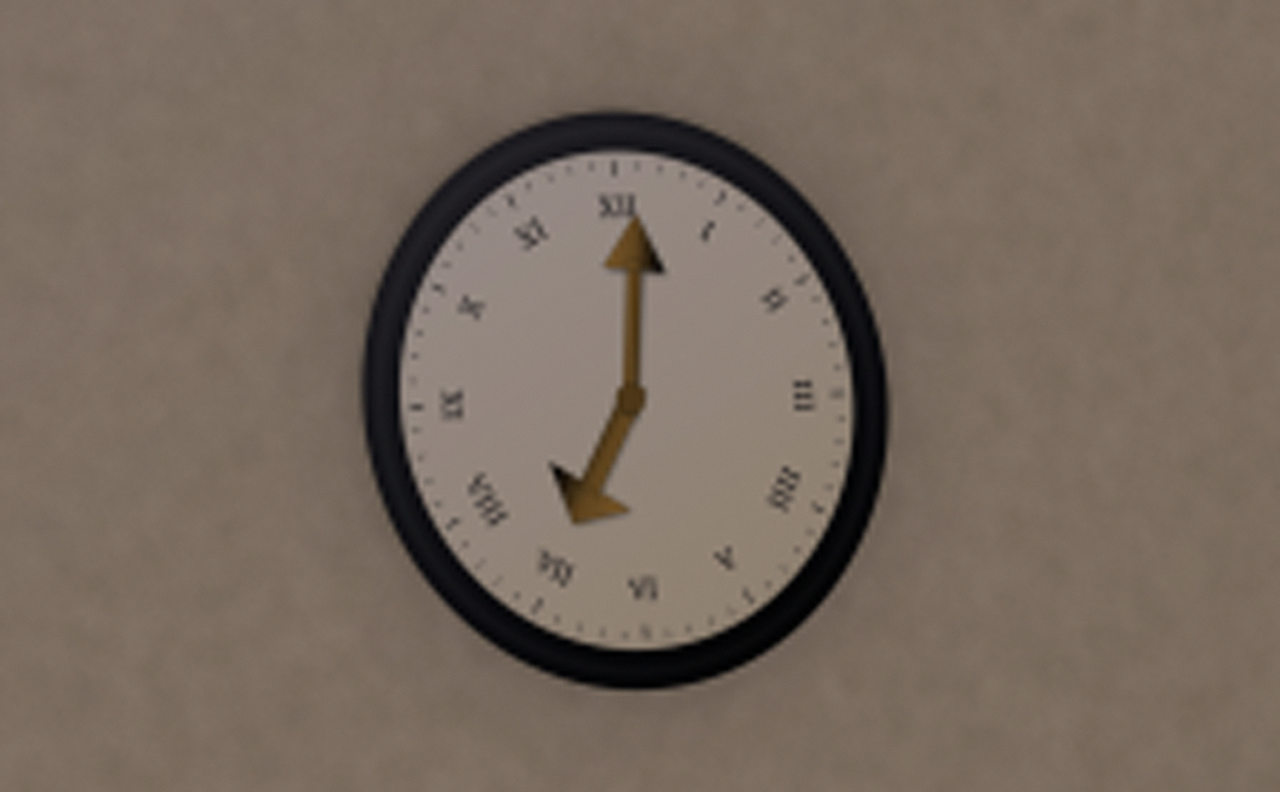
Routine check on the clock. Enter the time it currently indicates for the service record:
7:01
